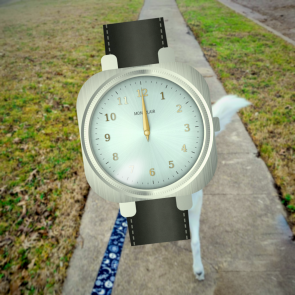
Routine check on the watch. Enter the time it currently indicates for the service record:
12:00
